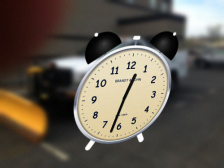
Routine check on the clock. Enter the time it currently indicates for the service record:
12:32
